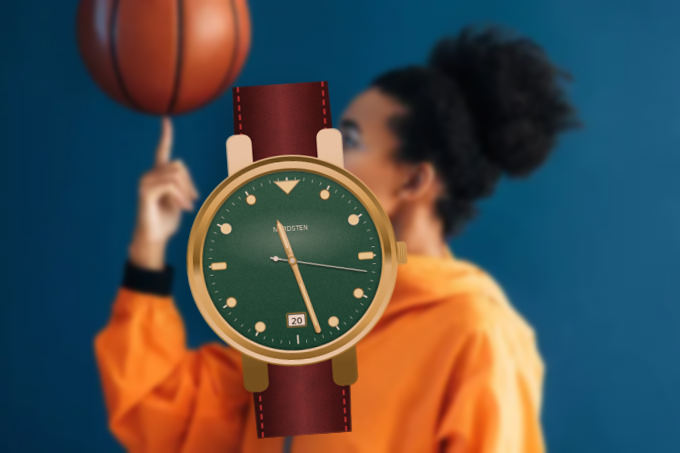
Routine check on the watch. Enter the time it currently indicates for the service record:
11:27:17
